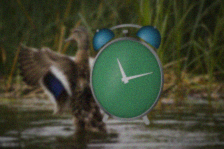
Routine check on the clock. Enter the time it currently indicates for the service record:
11:13
